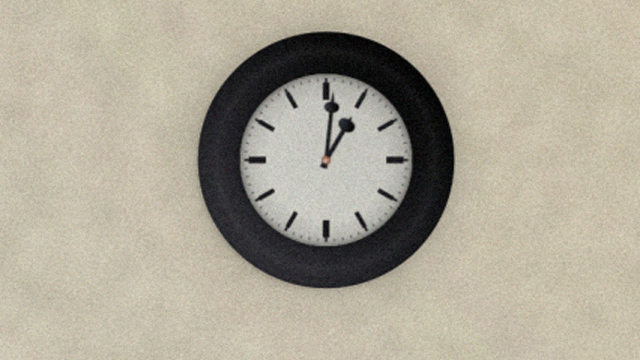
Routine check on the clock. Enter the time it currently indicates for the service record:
1:01
